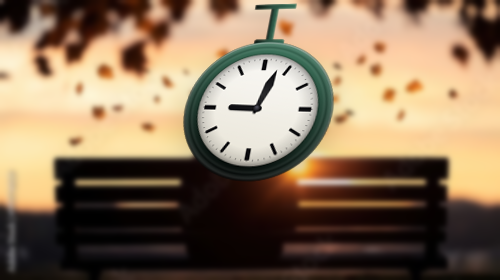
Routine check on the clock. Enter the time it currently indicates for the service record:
9:03
